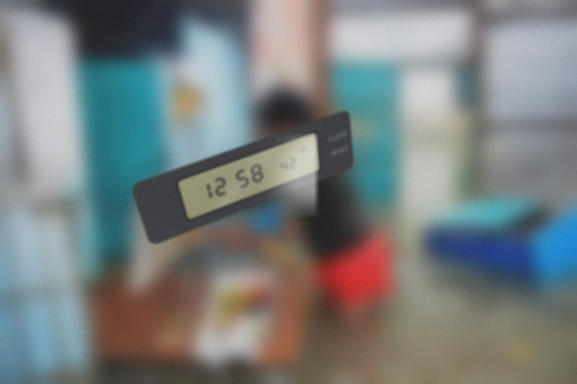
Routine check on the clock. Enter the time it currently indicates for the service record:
12:58
